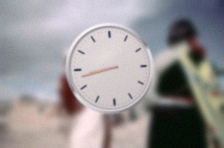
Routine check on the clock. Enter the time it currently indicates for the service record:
8:43
